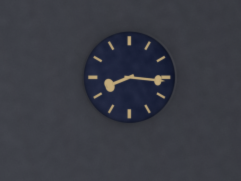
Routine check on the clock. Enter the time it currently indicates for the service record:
8:16
